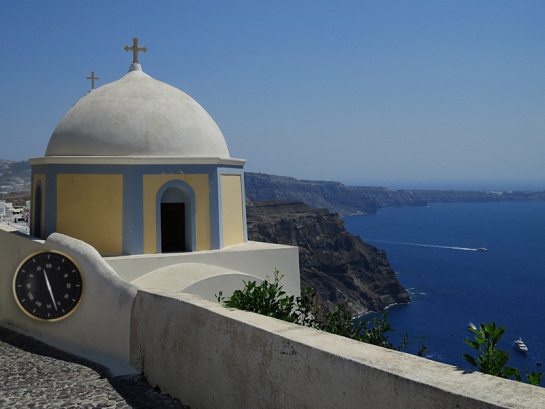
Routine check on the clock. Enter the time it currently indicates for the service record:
11:27
